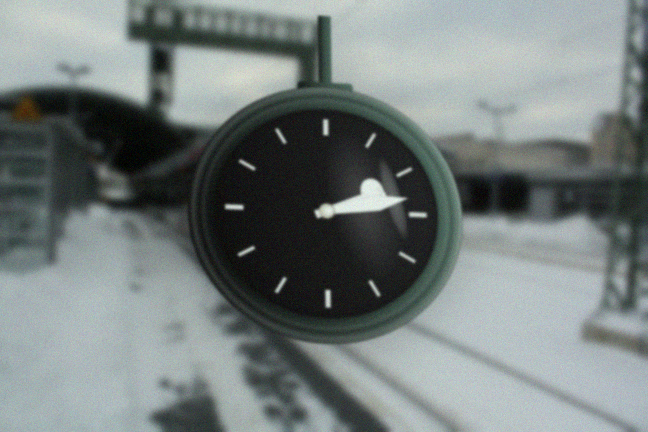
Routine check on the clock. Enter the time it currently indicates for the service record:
2:13
